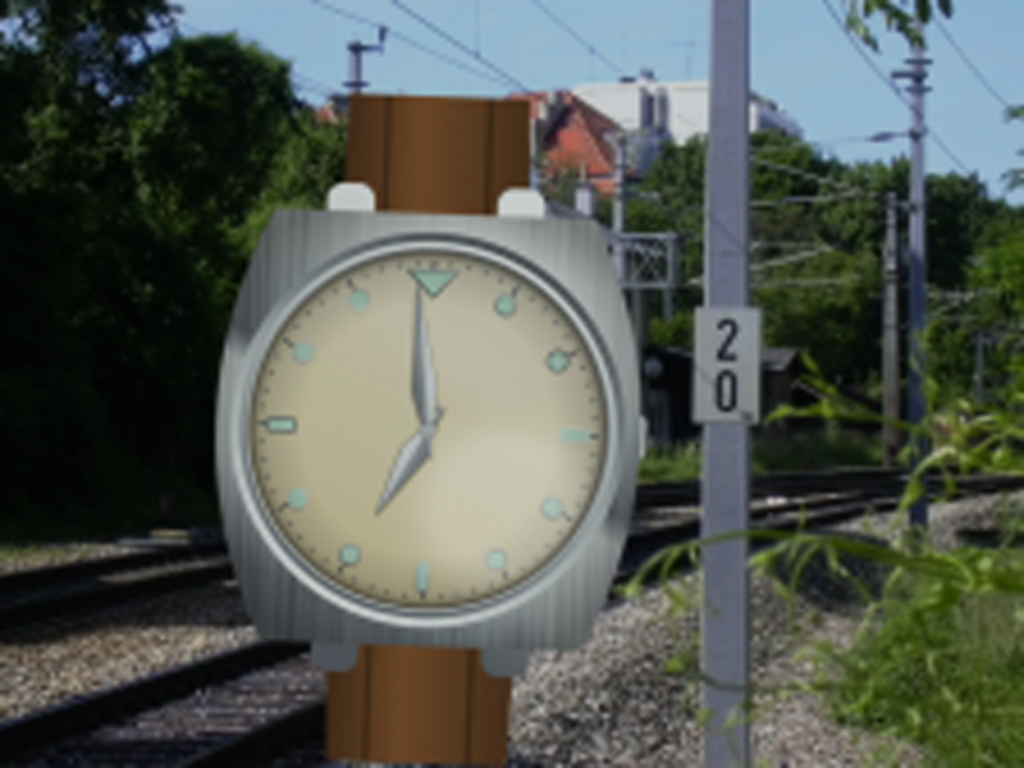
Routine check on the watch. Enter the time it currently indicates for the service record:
6:59
